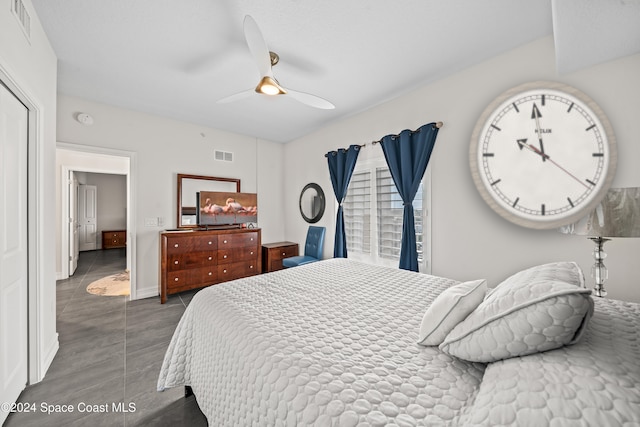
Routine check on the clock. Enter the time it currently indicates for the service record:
9:58:21
